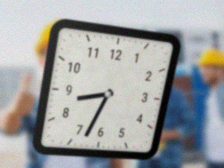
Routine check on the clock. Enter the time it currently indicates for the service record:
8:33
